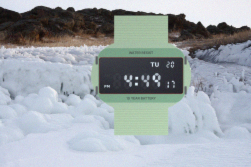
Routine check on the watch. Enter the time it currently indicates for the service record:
4:49
